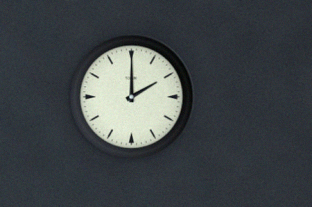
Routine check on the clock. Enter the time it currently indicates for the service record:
2:00
